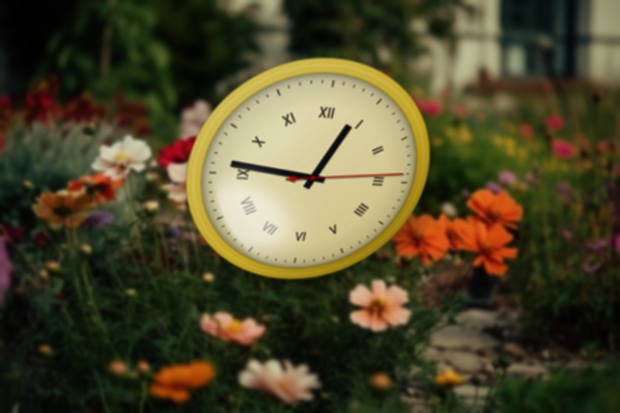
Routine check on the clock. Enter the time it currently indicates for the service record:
12:46:14
